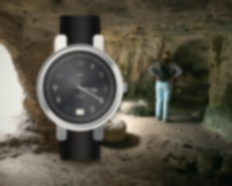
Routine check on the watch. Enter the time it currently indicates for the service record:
3:20
